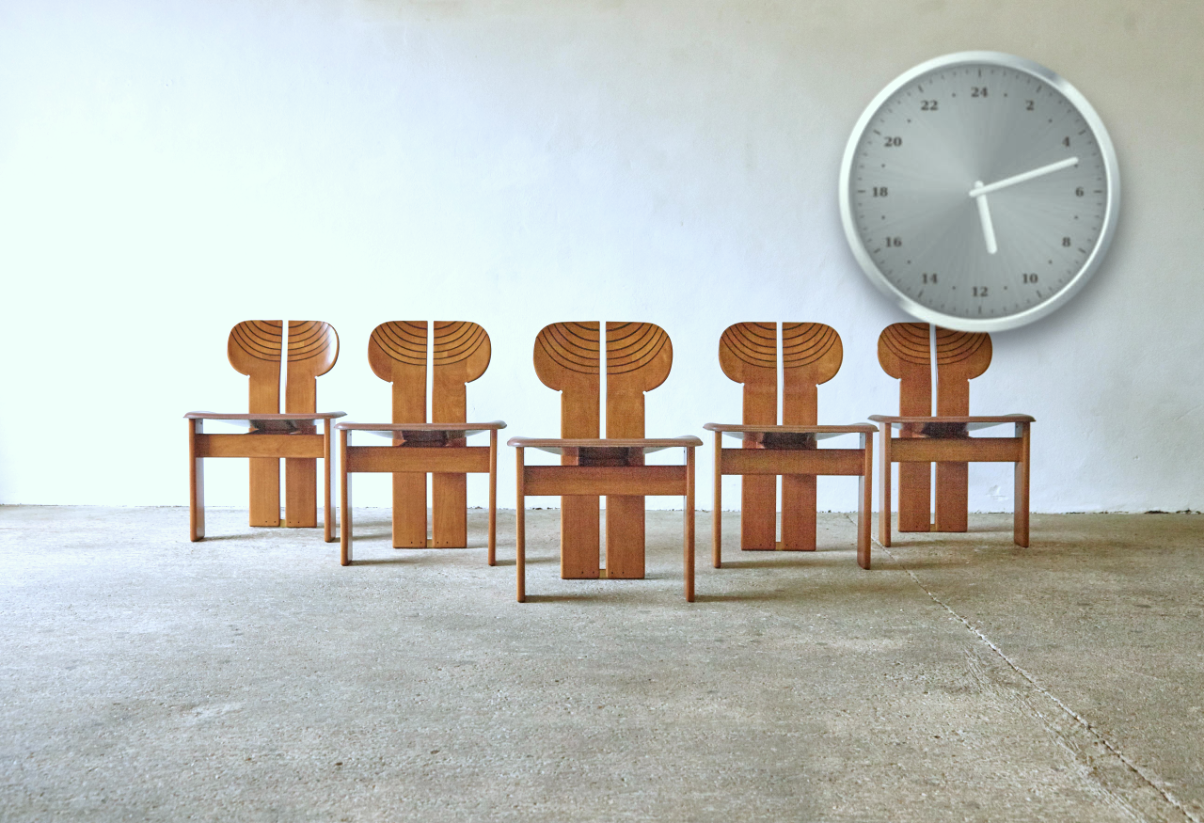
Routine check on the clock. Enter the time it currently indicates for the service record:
11:12
